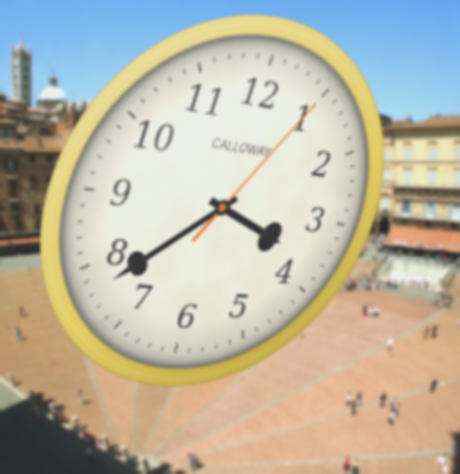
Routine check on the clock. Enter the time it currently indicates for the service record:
3:38:05
